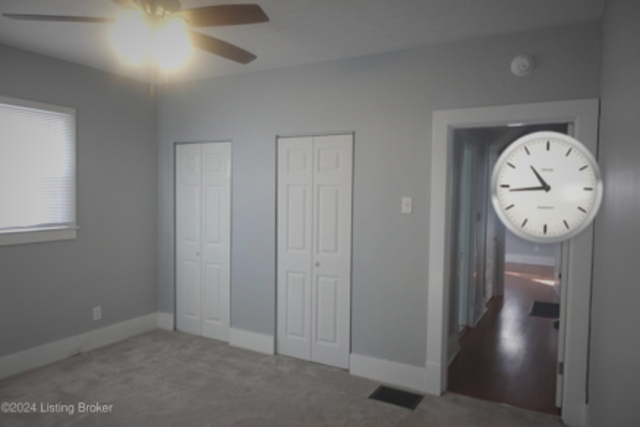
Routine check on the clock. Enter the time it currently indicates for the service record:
10:44
